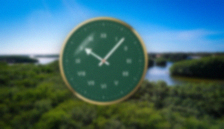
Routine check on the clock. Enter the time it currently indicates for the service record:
10:07
